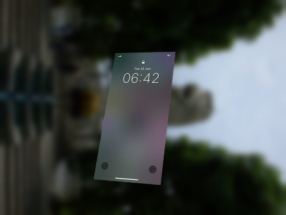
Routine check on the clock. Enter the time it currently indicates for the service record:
6:42
